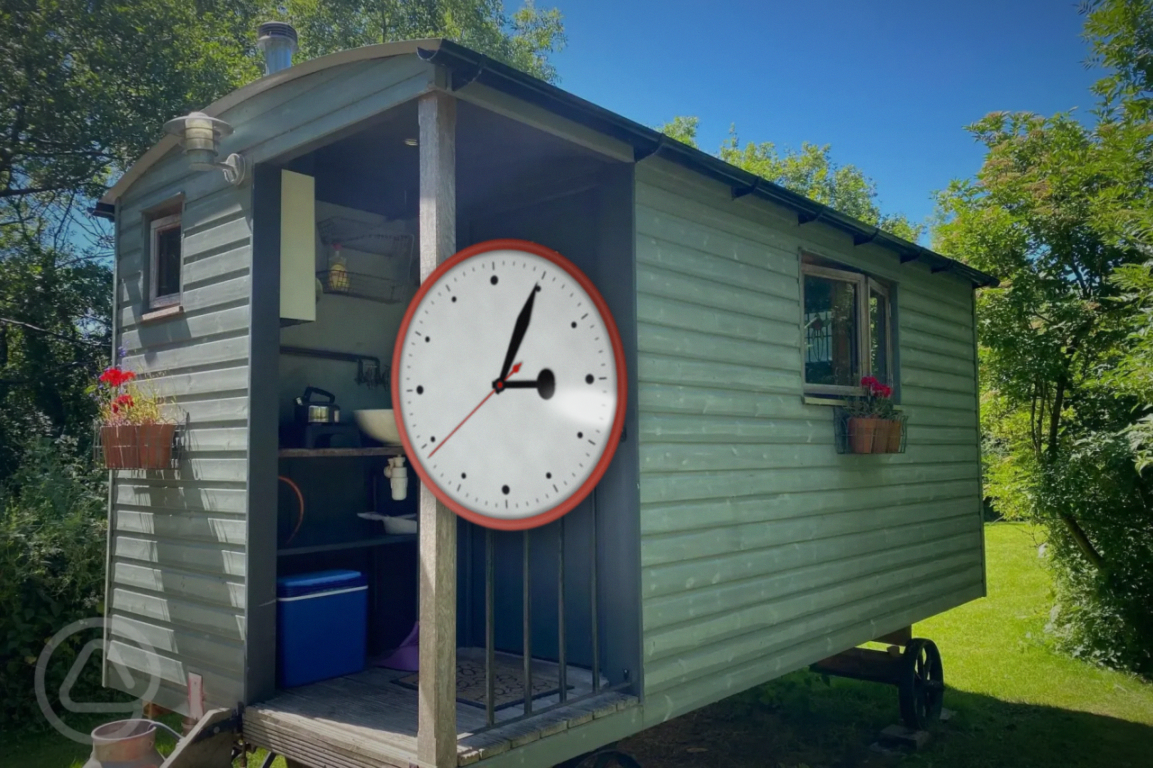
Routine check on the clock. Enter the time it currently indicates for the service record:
3:04:39
